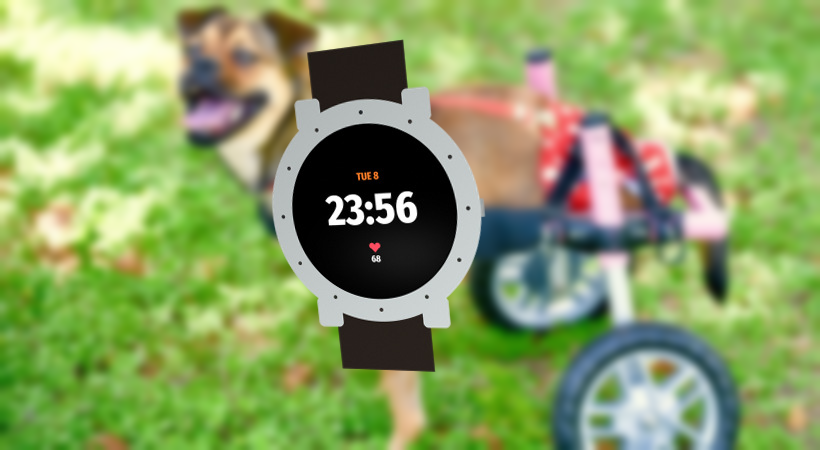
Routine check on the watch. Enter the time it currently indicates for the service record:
23:56
